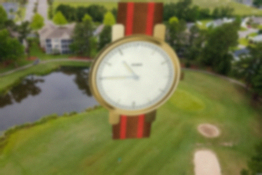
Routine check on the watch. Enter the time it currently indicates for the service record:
10:45
